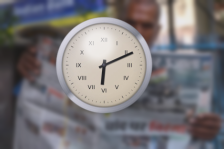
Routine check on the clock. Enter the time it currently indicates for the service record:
6:11
